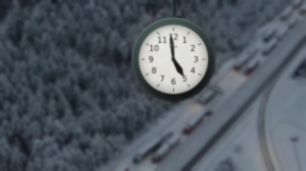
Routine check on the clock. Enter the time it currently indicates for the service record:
4:59
